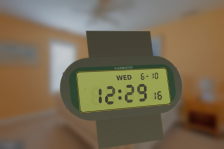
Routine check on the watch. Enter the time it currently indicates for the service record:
12:29:16
